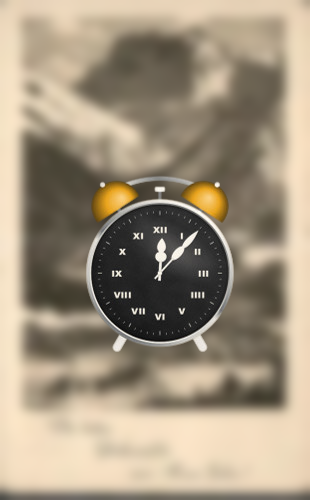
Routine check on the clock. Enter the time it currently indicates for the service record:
12:07
